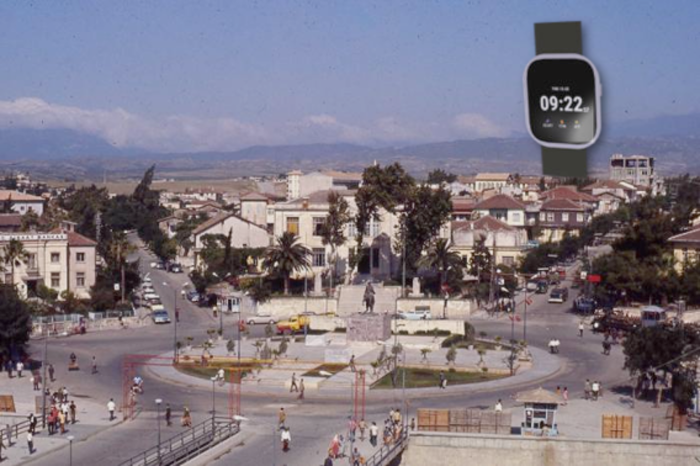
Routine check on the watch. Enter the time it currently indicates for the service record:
9:22
